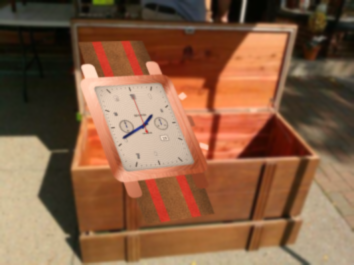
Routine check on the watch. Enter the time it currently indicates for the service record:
1:41
